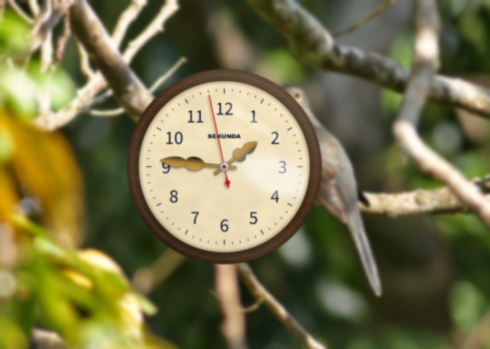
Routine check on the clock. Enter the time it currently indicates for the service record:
1:45:58
